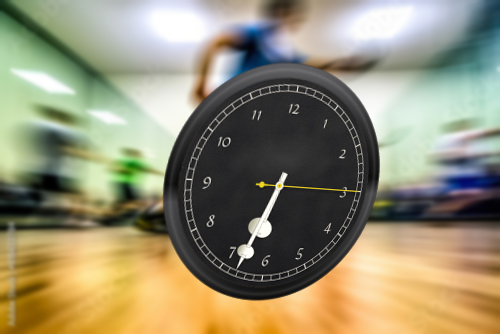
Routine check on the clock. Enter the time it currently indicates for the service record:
6:33:15
